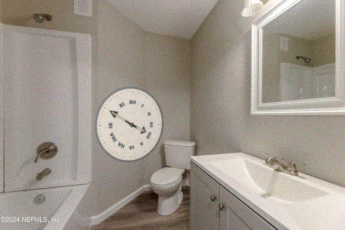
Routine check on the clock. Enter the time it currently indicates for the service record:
3:50
